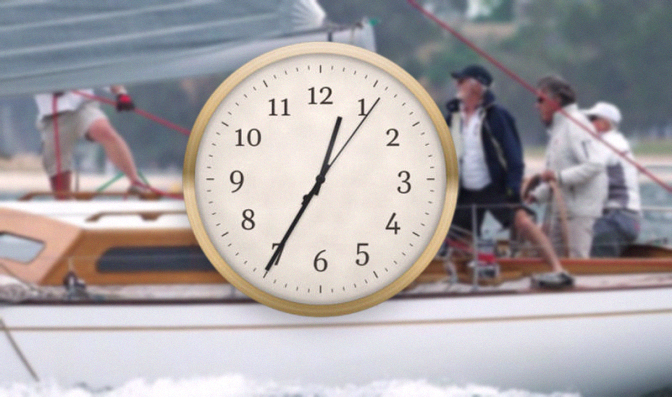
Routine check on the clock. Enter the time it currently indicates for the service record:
12:35:06
